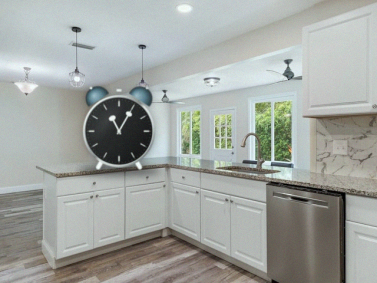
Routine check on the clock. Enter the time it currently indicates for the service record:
11:05
